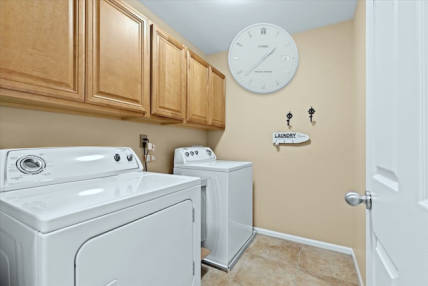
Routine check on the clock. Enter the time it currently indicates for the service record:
1:38
